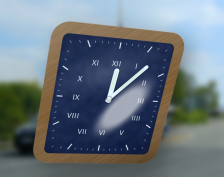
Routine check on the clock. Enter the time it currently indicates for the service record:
12:07
